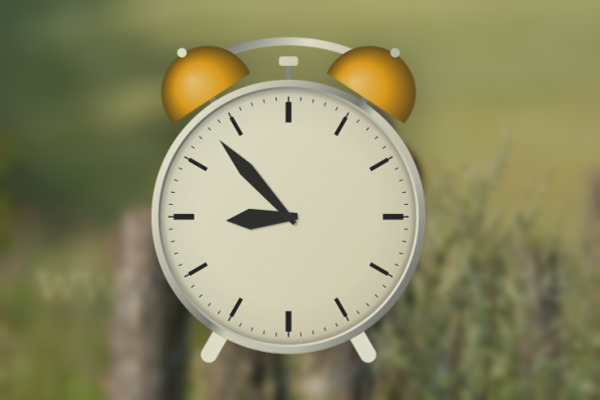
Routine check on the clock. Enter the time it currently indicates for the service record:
8:53
